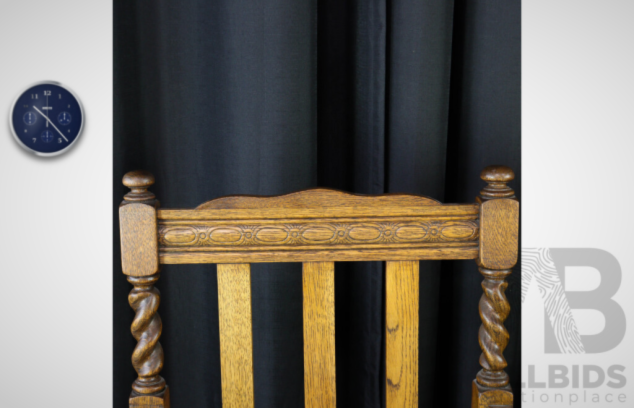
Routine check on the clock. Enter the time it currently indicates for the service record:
10:23
